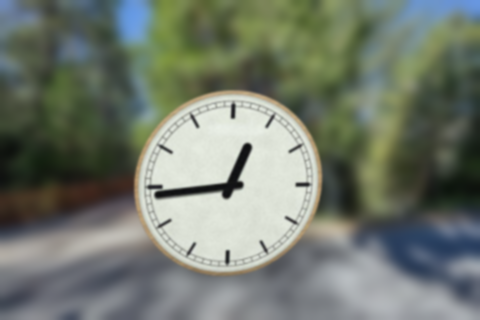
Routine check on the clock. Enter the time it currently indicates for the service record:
12:44
